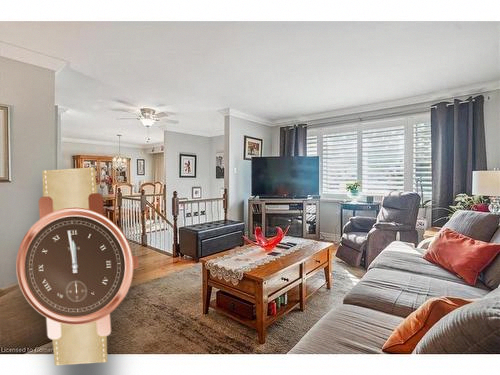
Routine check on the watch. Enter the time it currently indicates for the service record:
11:59
